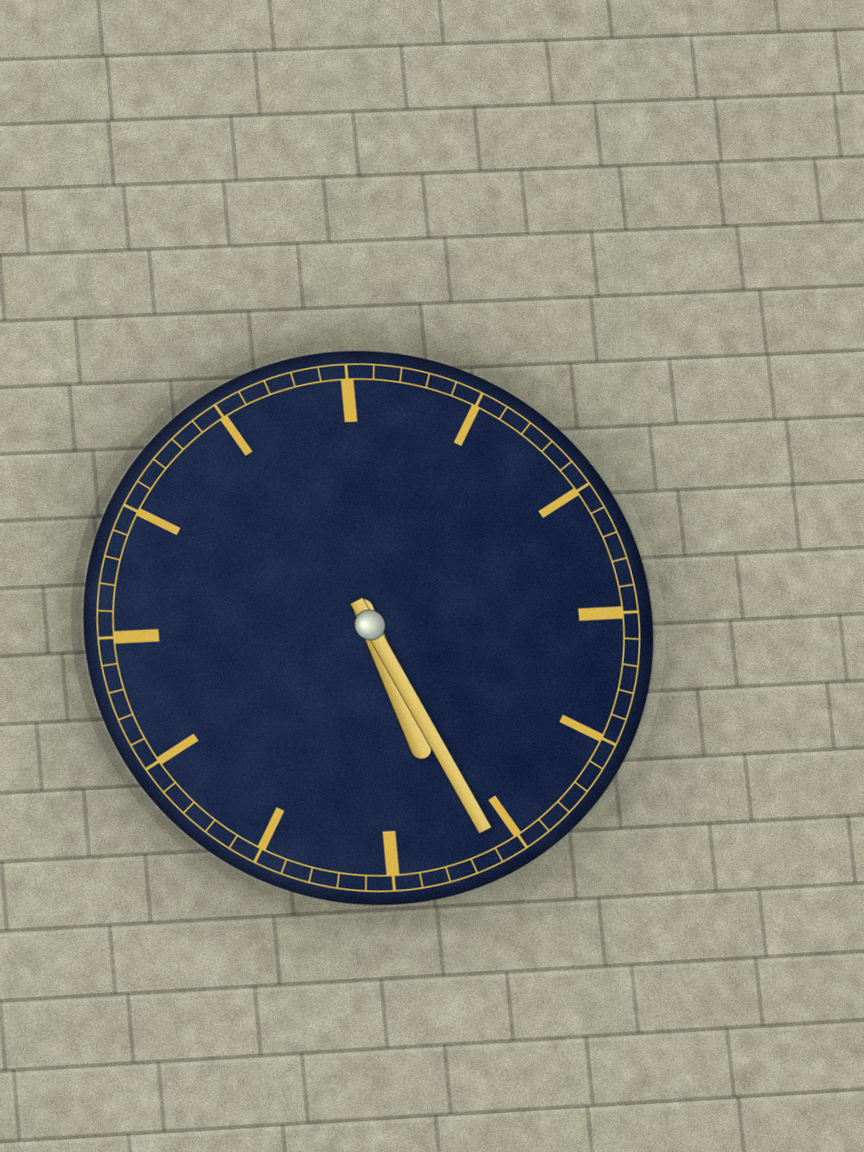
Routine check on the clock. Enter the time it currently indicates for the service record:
5:26
